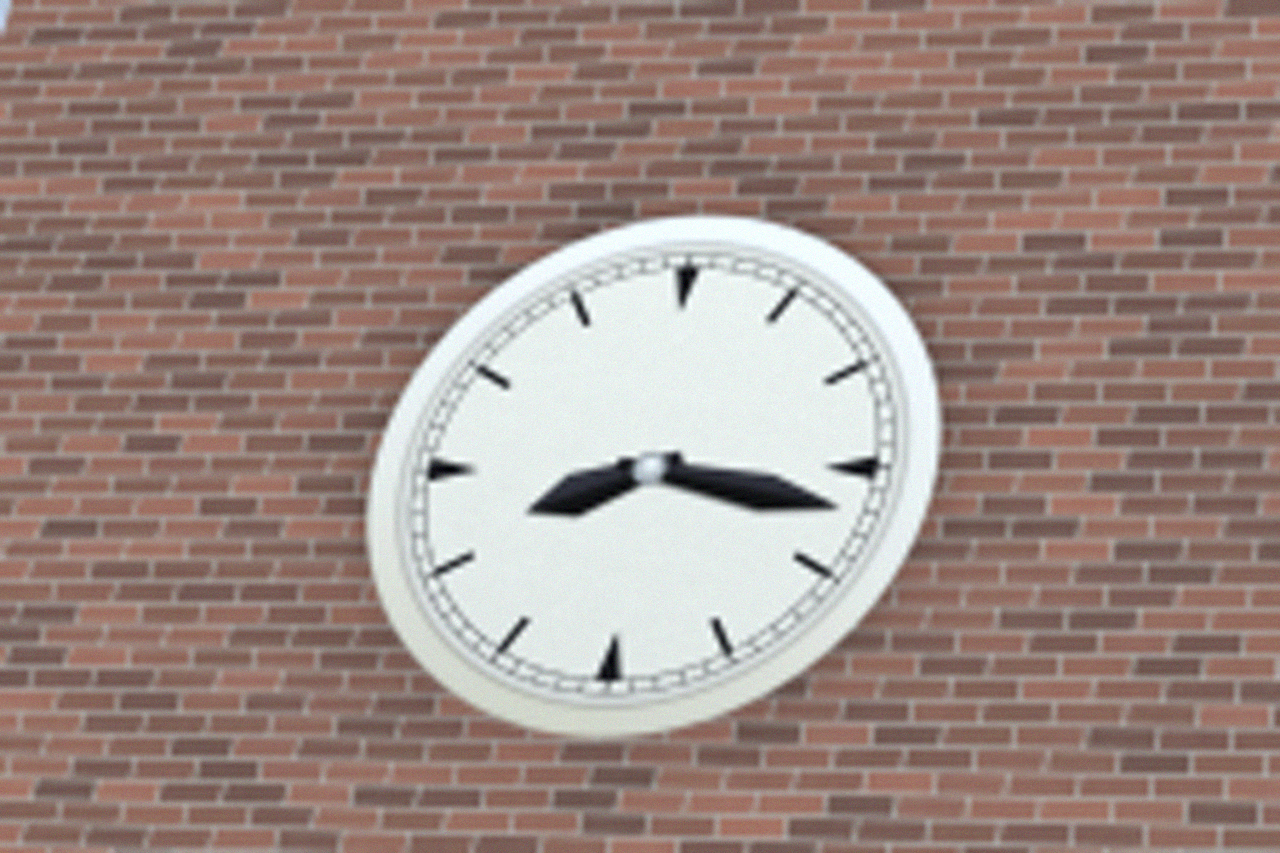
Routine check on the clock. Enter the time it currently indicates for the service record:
8:17
